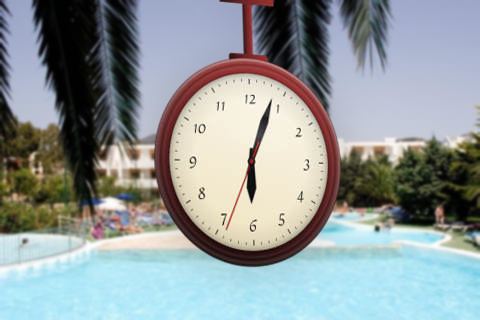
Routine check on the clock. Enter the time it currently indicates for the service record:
6:03:34
